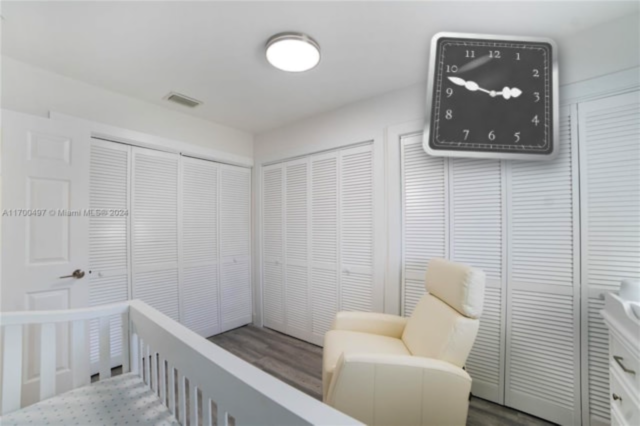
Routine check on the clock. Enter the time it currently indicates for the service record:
2:48
